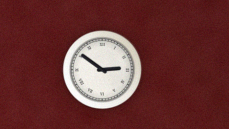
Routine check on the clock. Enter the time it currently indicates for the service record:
2:51
